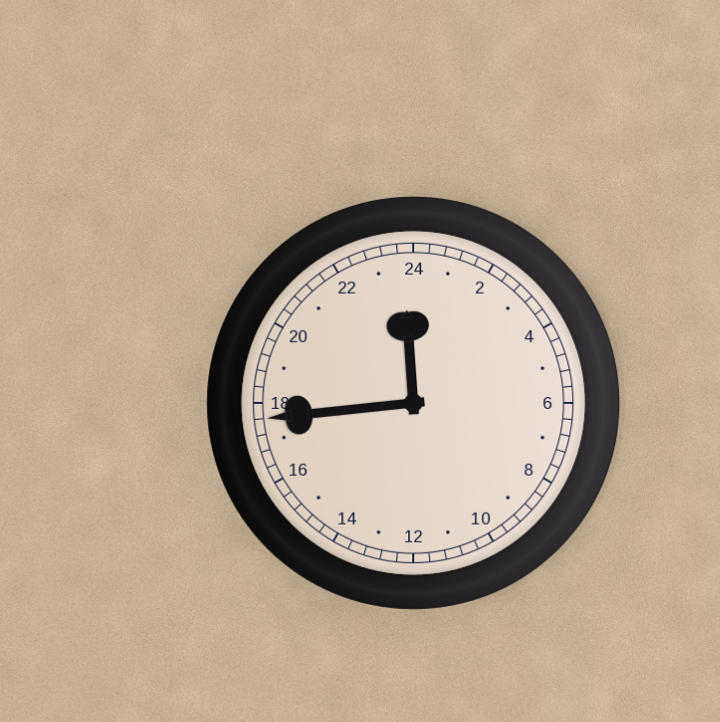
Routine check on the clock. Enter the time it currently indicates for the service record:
23:44
